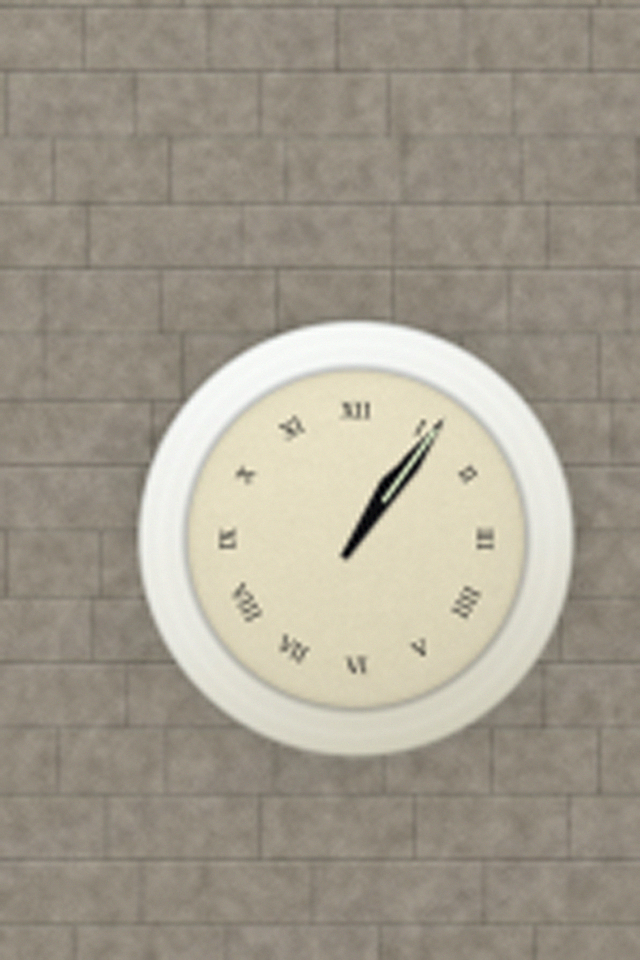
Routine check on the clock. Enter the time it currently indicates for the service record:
1:06
